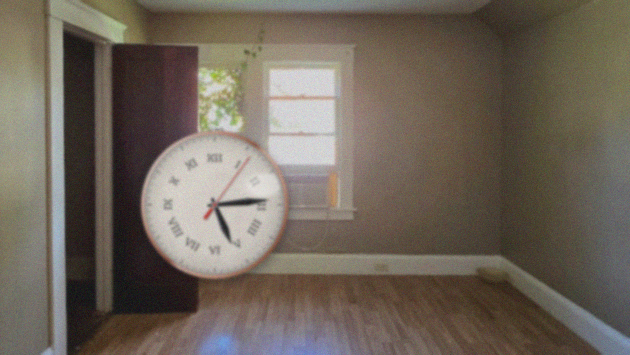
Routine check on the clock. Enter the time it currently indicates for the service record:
5:14:06
